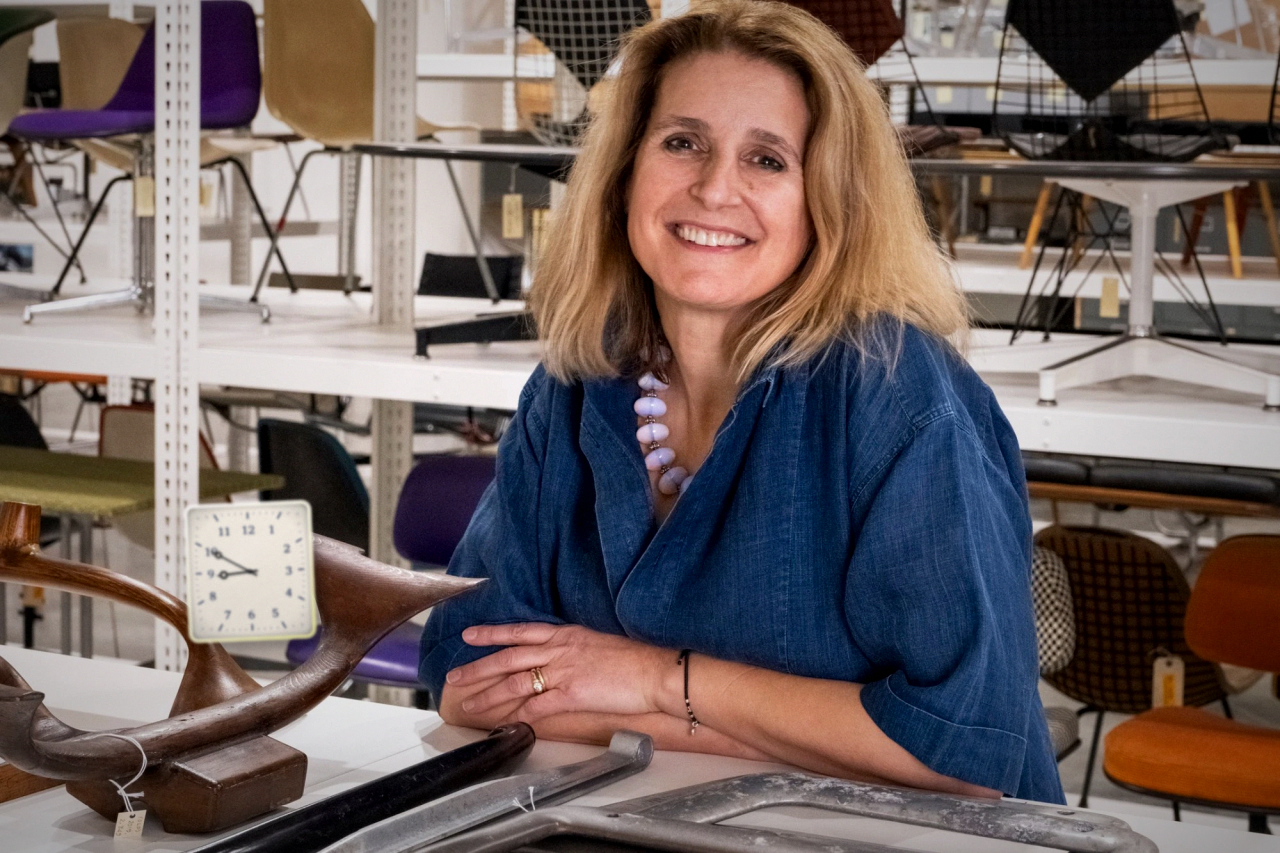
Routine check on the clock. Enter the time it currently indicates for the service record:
8:50
